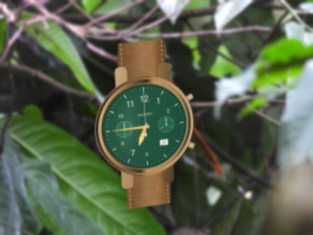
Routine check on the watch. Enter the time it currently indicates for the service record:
6:45
